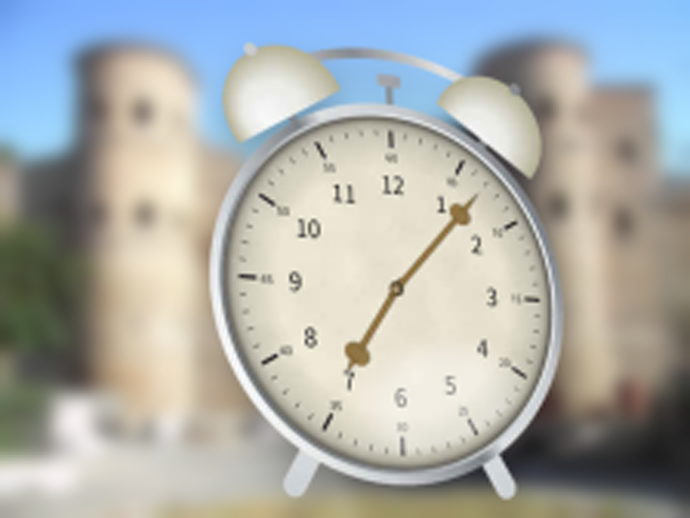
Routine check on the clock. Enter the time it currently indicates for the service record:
7:07
